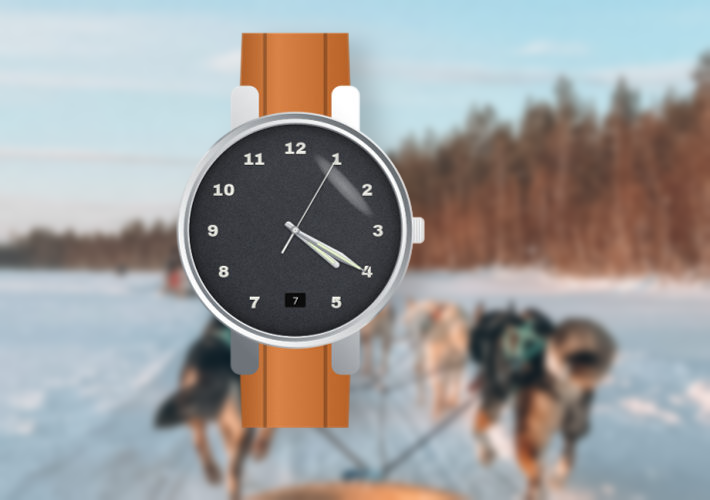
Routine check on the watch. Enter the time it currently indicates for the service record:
4:20:05
